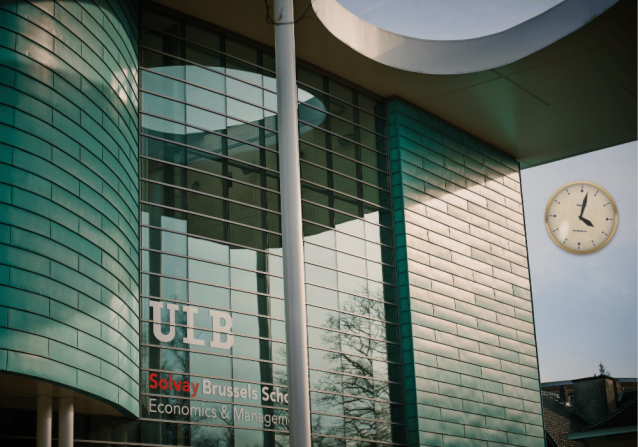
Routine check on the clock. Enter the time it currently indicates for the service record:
4:02
